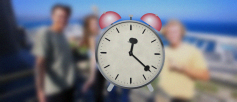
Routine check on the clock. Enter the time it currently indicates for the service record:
12:22
